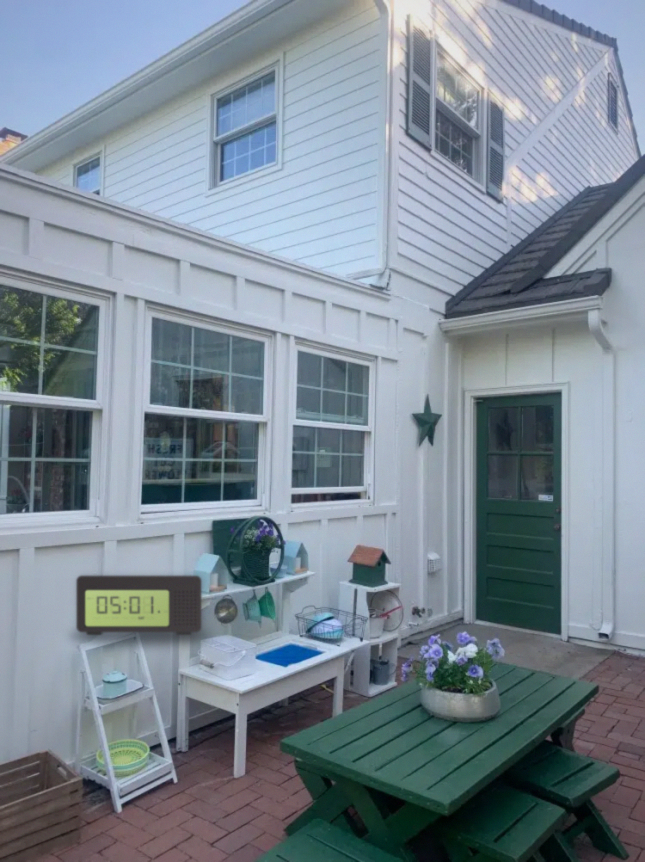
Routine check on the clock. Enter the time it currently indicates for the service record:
5:01
